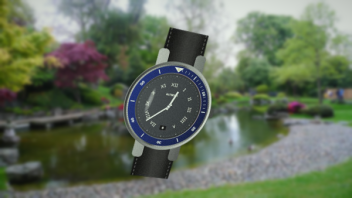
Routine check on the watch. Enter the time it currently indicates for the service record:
12:38
